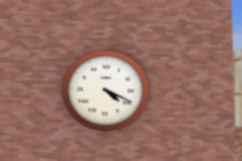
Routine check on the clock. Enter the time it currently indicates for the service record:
4:19
